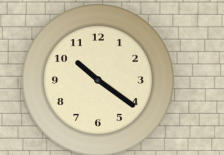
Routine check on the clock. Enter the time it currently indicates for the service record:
10:21
